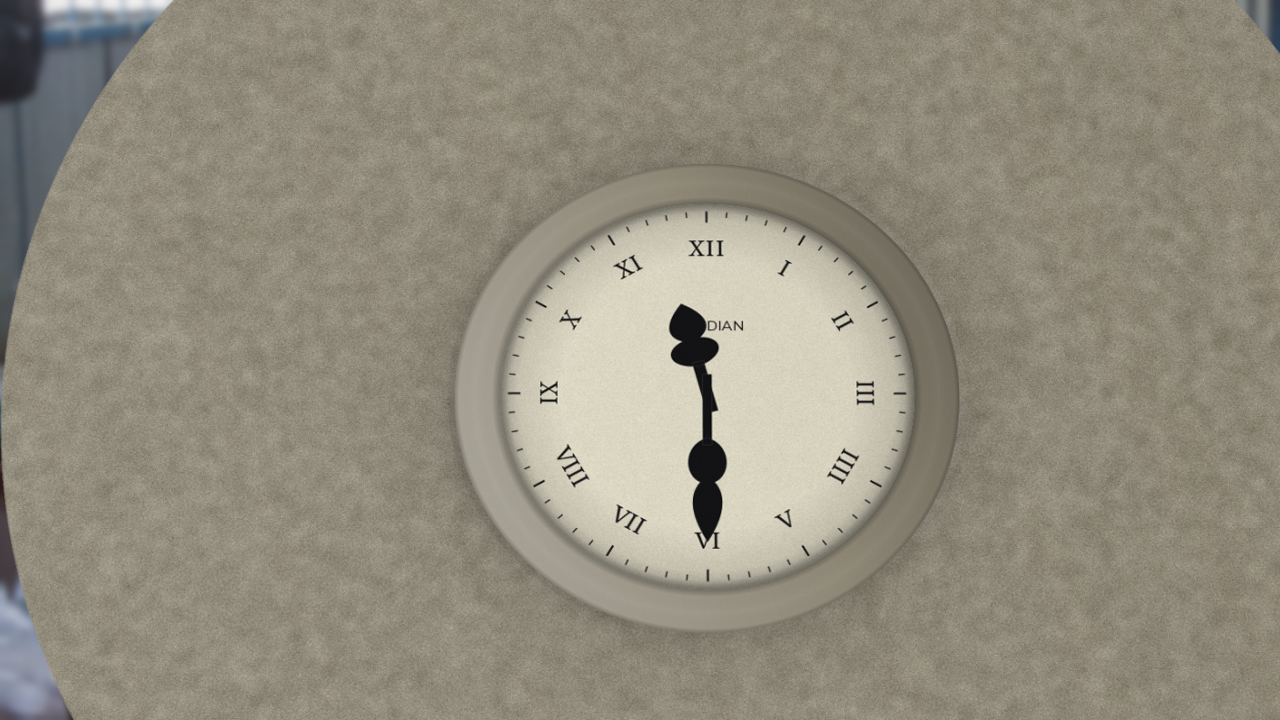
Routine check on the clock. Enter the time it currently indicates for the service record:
11:30
